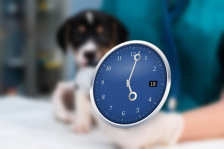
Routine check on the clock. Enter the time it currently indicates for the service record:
5:02
